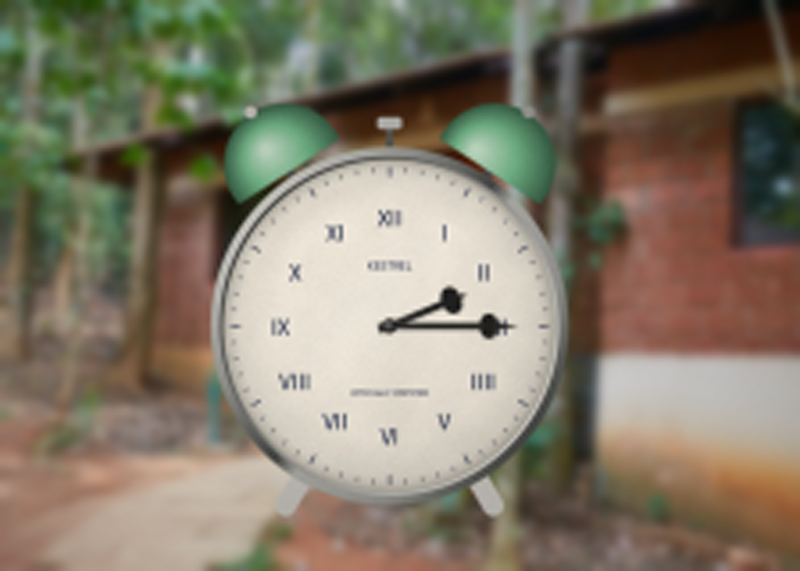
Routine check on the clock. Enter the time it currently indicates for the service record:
2:15
